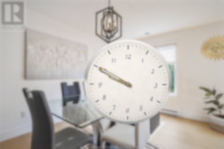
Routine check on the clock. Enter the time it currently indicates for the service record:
9:50
